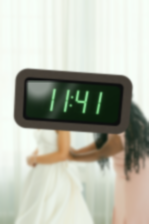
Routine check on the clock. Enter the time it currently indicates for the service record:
11:41
